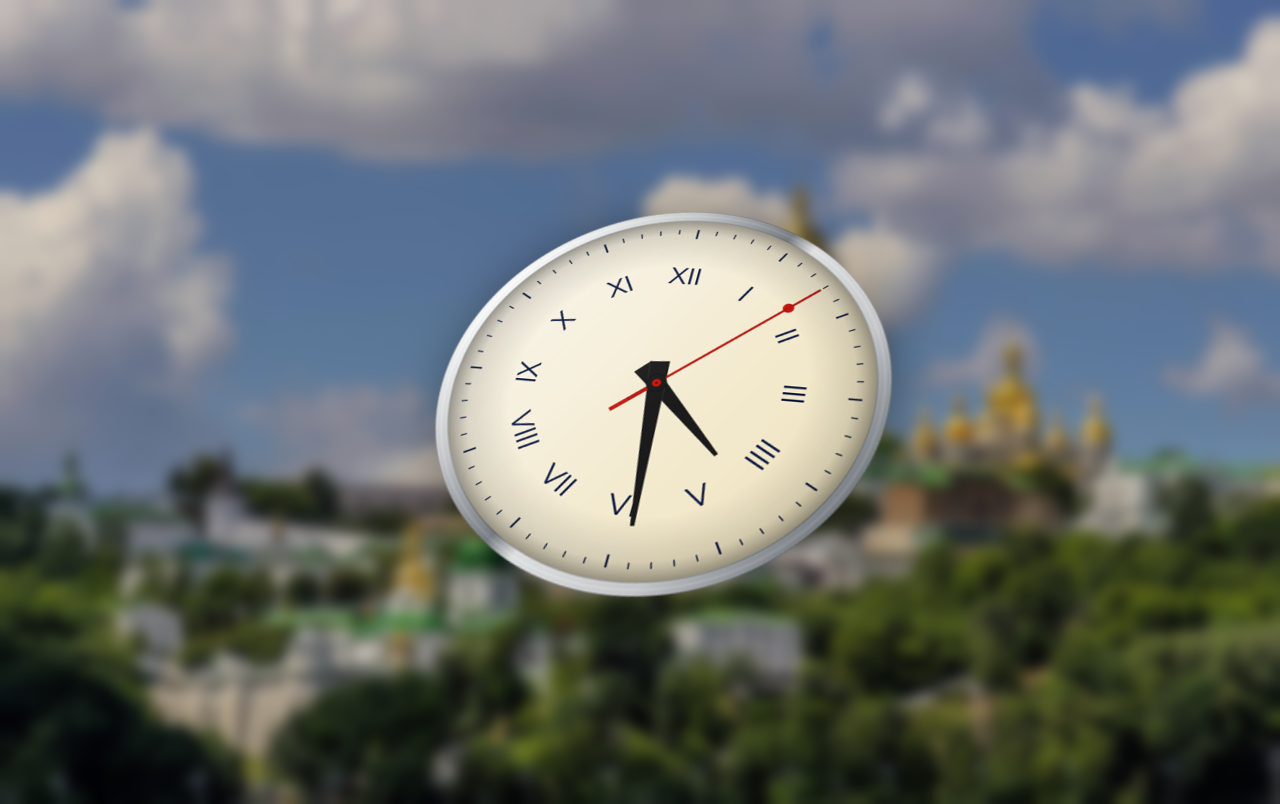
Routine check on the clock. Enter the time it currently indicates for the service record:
4:29:08
